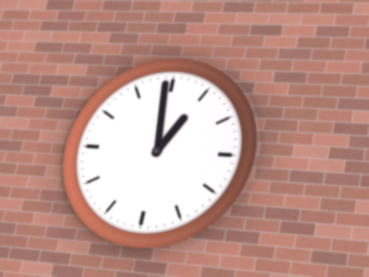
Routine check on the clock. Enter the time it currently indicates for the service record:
12:59
